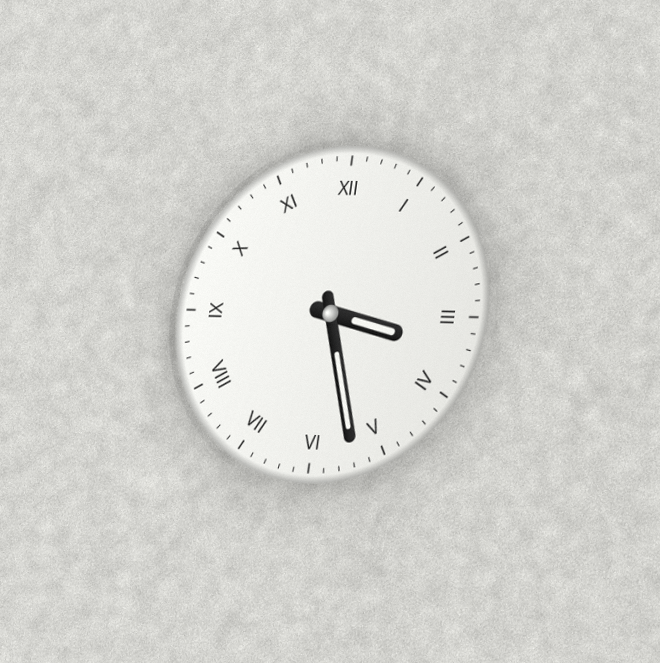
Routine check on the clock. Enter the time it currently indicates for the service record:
3:27
